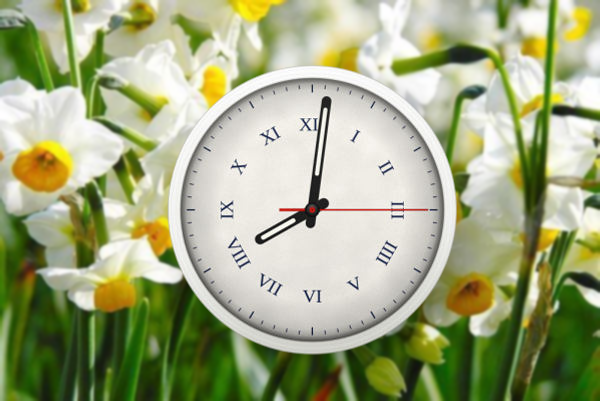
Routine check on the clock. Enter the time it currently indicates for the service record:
8:01:15
